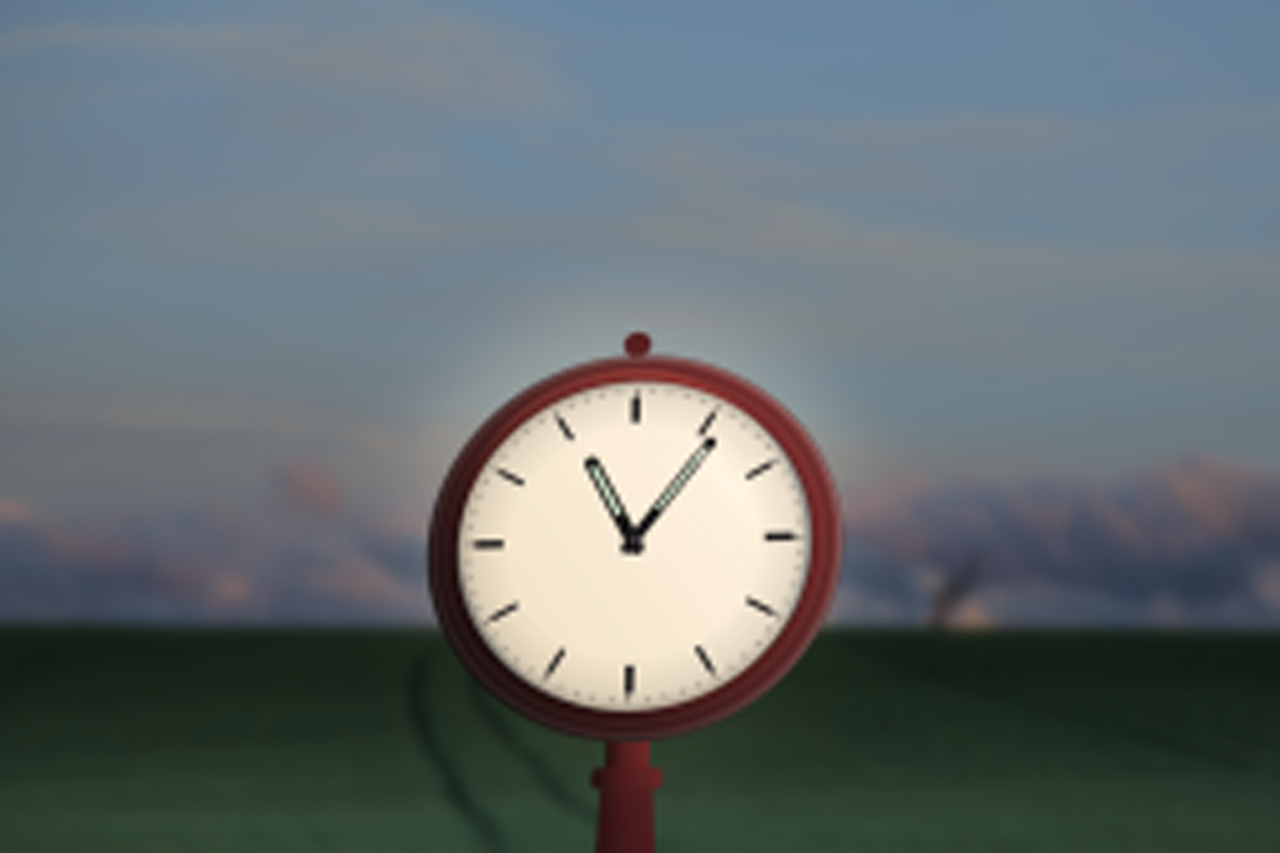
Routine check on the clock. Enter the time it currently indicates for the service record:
11:06
